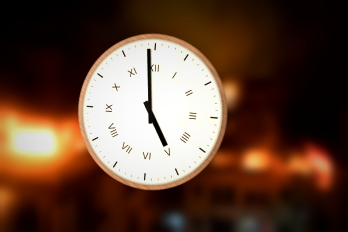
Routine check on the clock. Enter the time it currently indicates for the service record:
4:59
